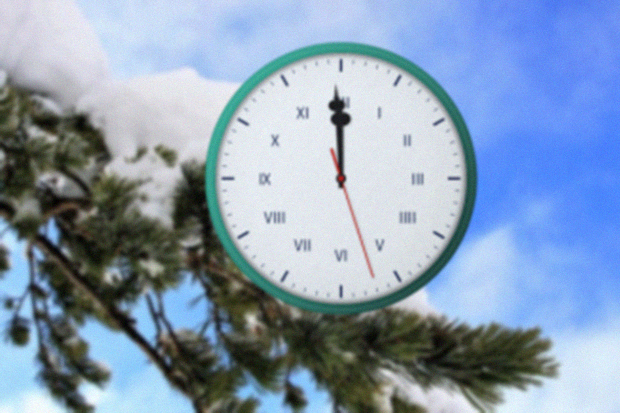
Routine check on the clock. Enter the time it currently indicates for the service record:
11:59:27
